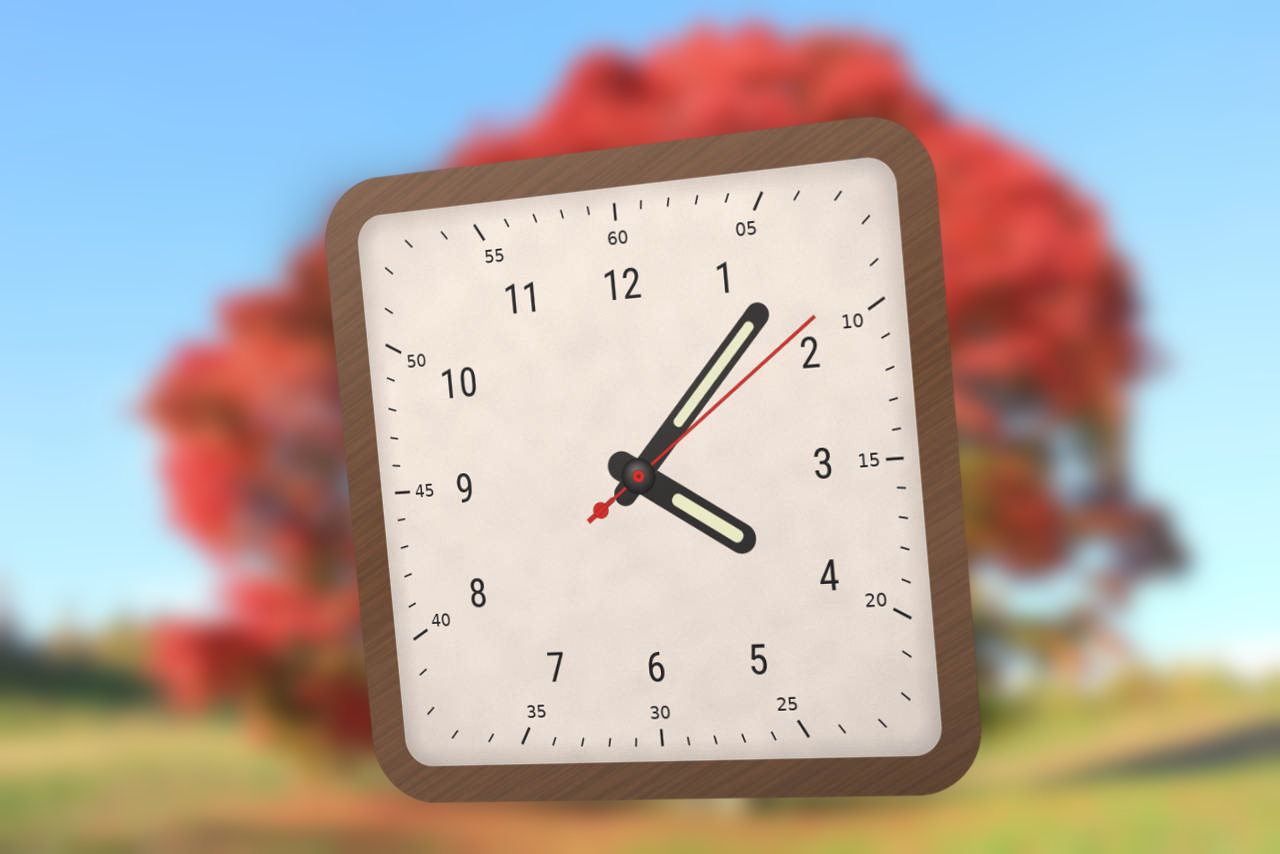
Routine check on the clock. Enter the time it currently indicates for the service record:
4:07:09
